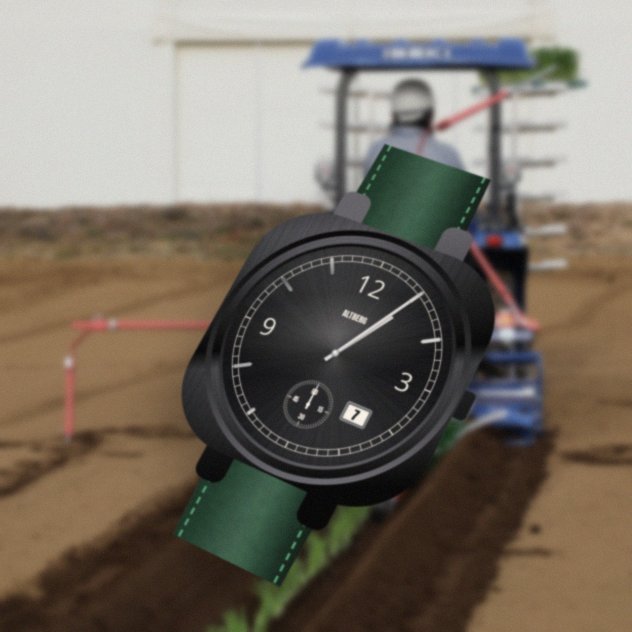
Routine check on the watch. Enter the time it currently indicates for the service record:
1:05
